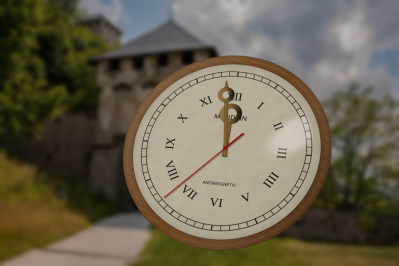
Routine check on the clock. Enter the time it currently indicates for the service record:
11:58:37
